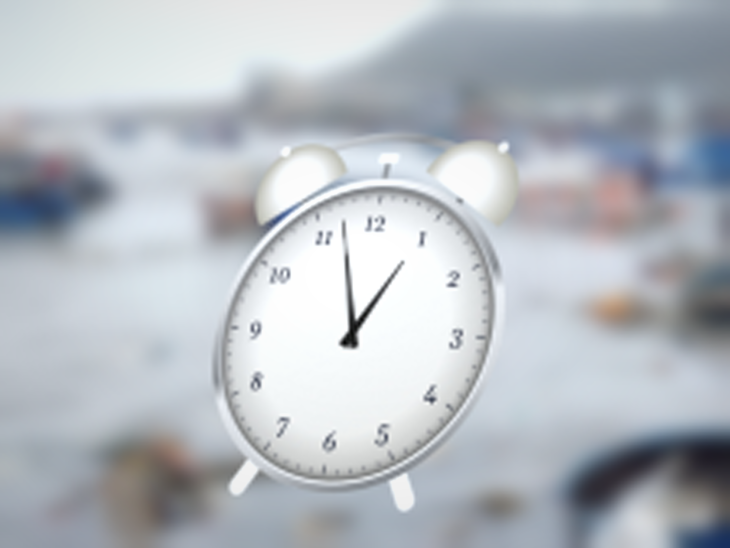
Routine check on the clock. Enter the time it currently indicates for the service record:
12:57
